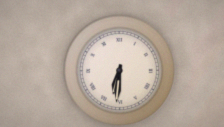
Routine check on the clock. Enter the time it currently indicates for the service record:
6:31
